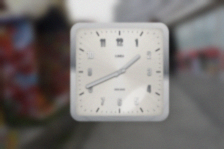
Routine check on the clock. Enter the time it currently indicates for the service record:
1:41
